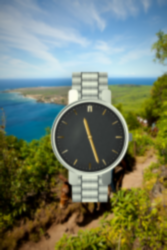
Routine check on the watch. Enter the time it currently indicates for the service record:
11:27
